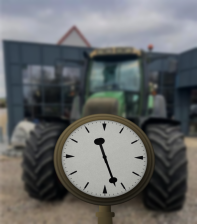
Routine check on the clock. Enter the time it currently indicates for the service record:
11:27
